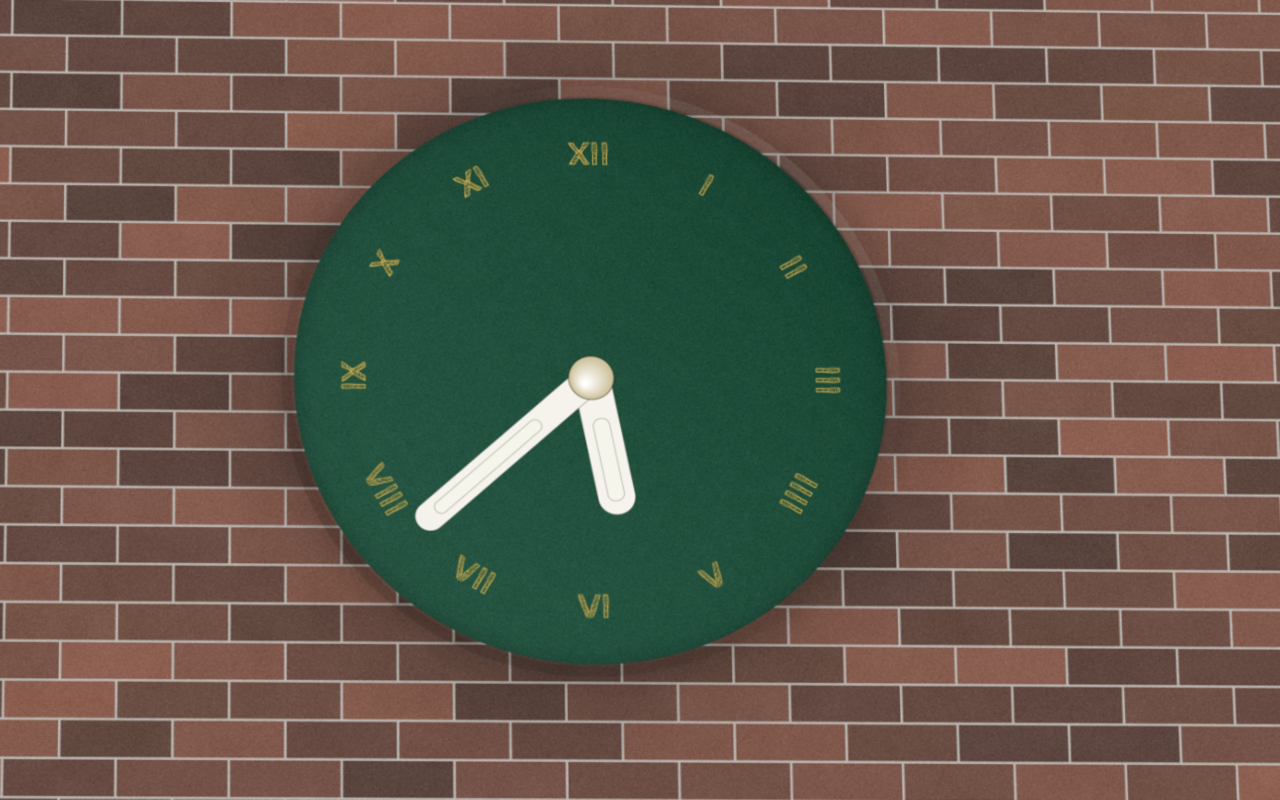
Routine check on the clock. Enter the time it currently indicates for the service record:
5:38
